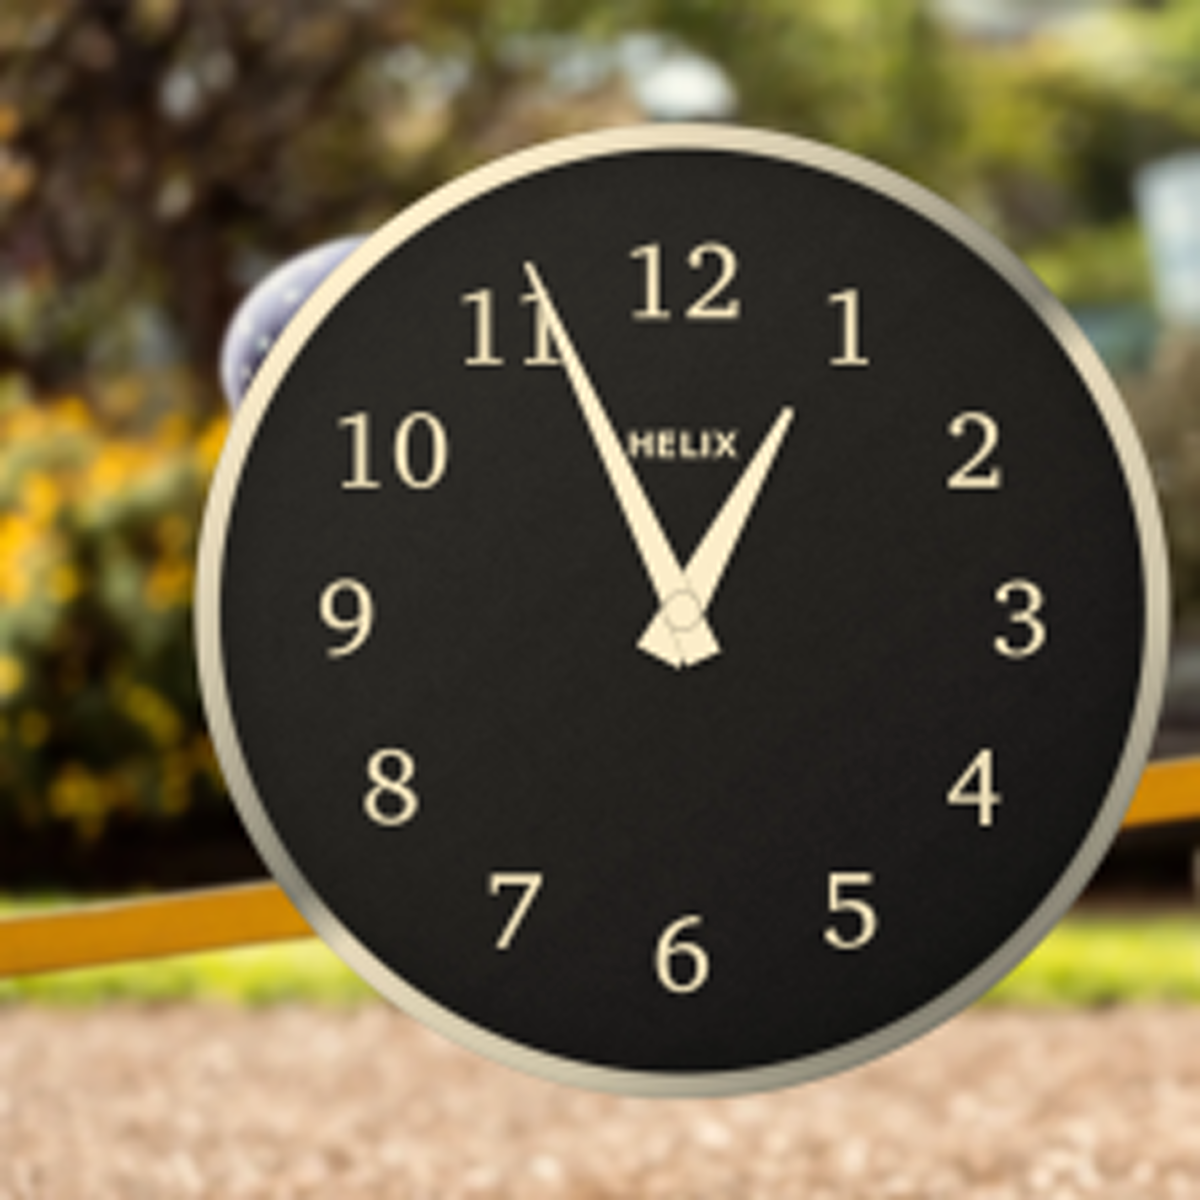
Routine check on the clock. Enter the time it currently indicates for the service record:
12:56
